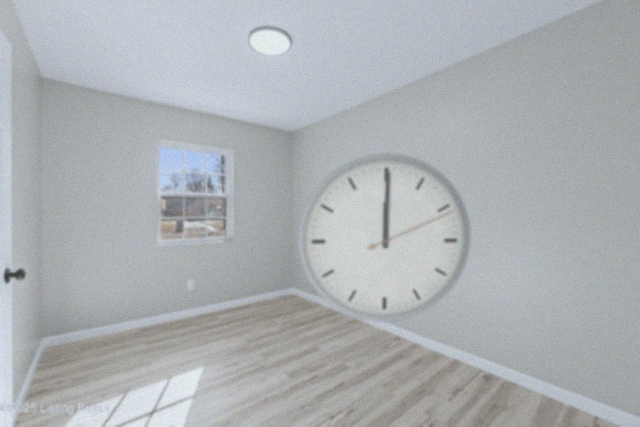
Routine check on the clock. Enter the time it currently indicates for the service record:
12:00:11
